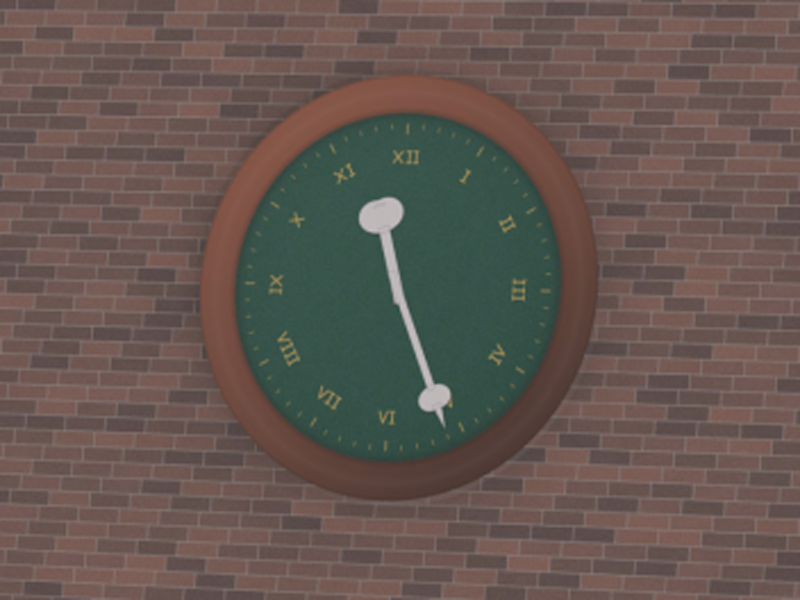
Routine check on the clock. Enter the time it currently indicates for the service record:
11:26
